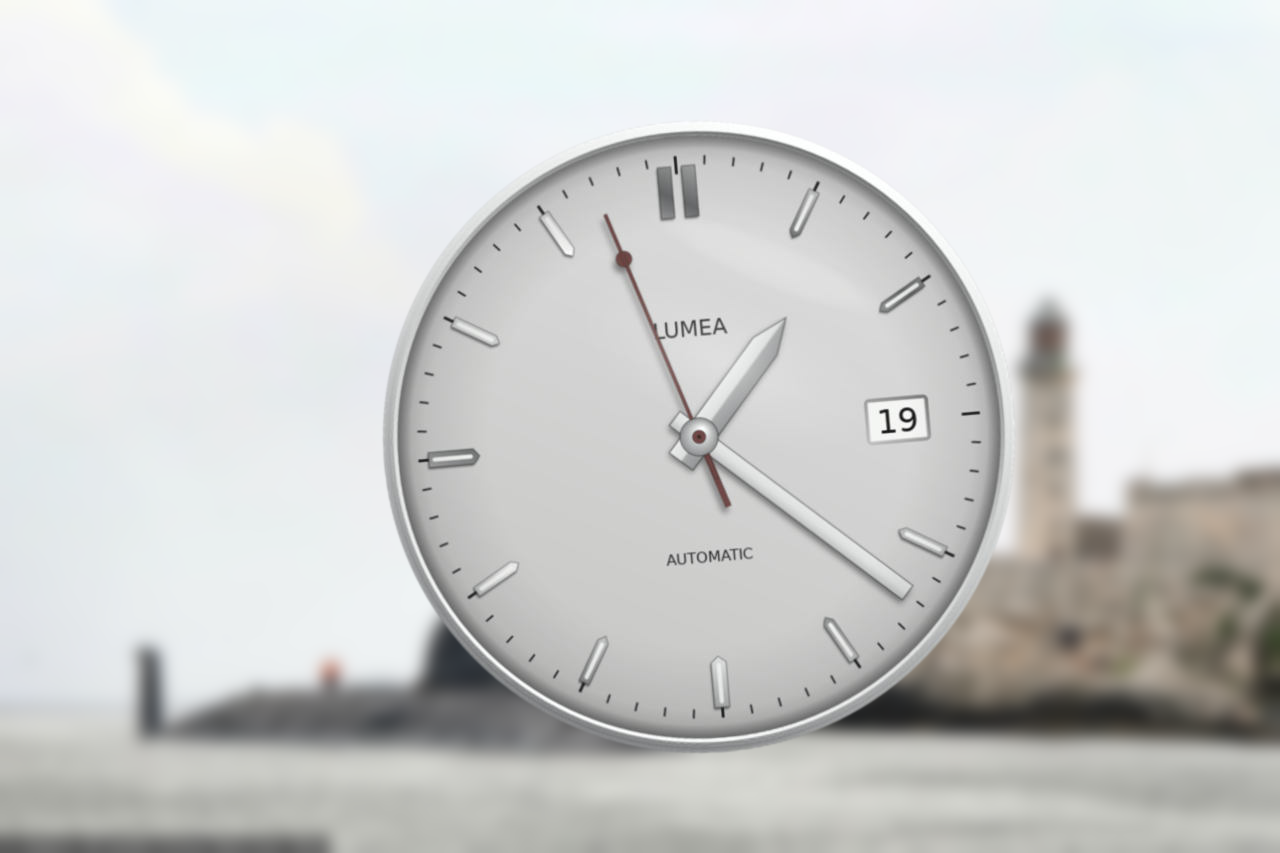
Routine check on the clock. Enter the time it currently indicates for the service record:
1:21:57
